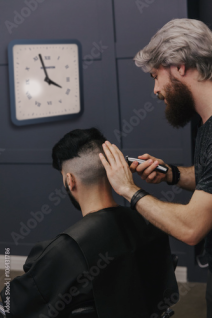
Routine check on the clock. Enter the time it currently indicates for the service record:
3:57
